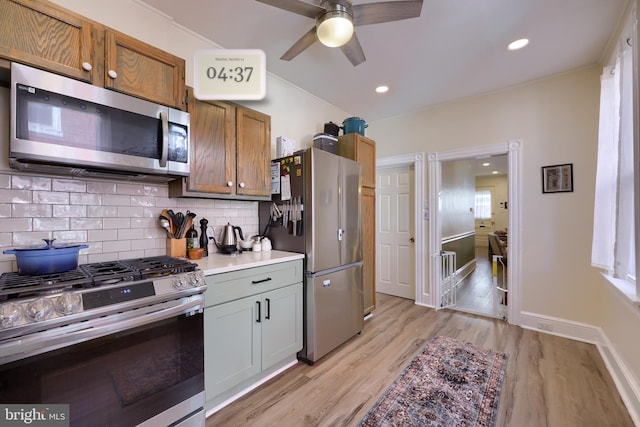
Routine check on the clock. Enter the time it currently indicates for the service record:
4:37
